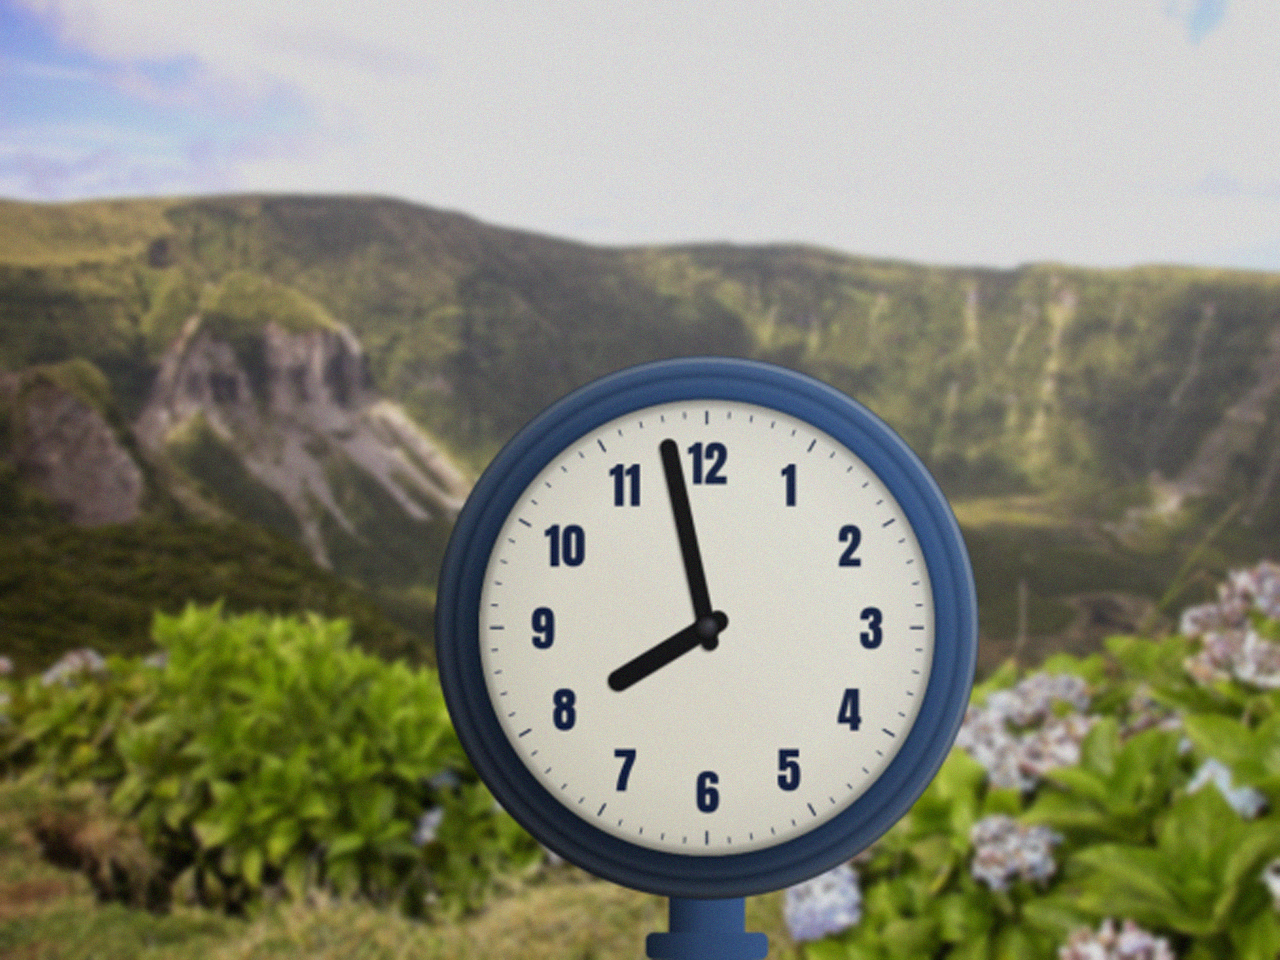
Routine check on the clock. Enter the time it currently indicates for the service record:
7:58
